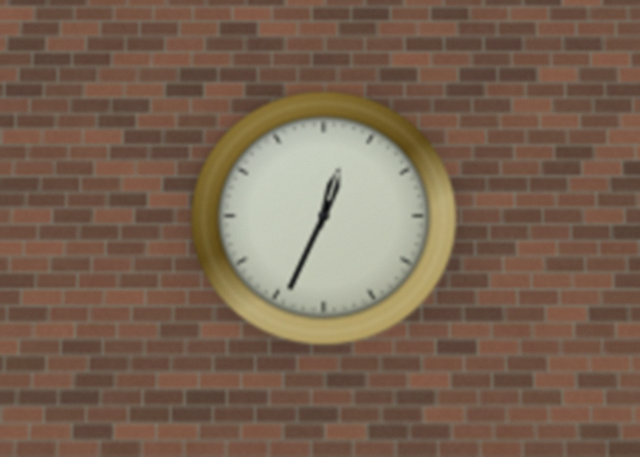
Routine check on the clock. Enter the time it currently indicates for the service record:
12:34
